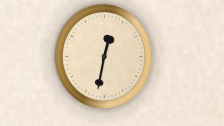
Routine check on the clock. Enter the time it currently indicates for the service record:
12:32
